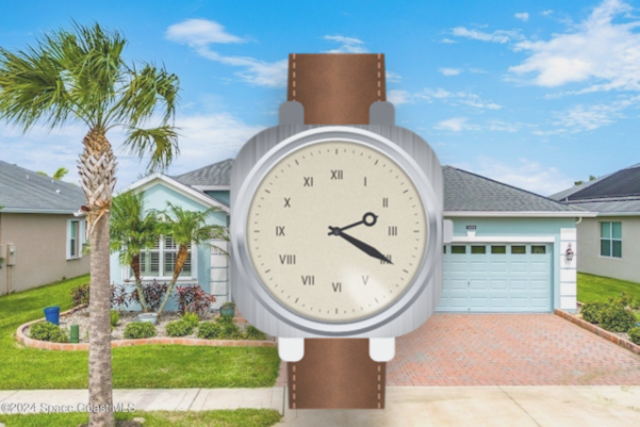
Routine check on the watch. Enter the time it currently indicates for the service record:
2:20
